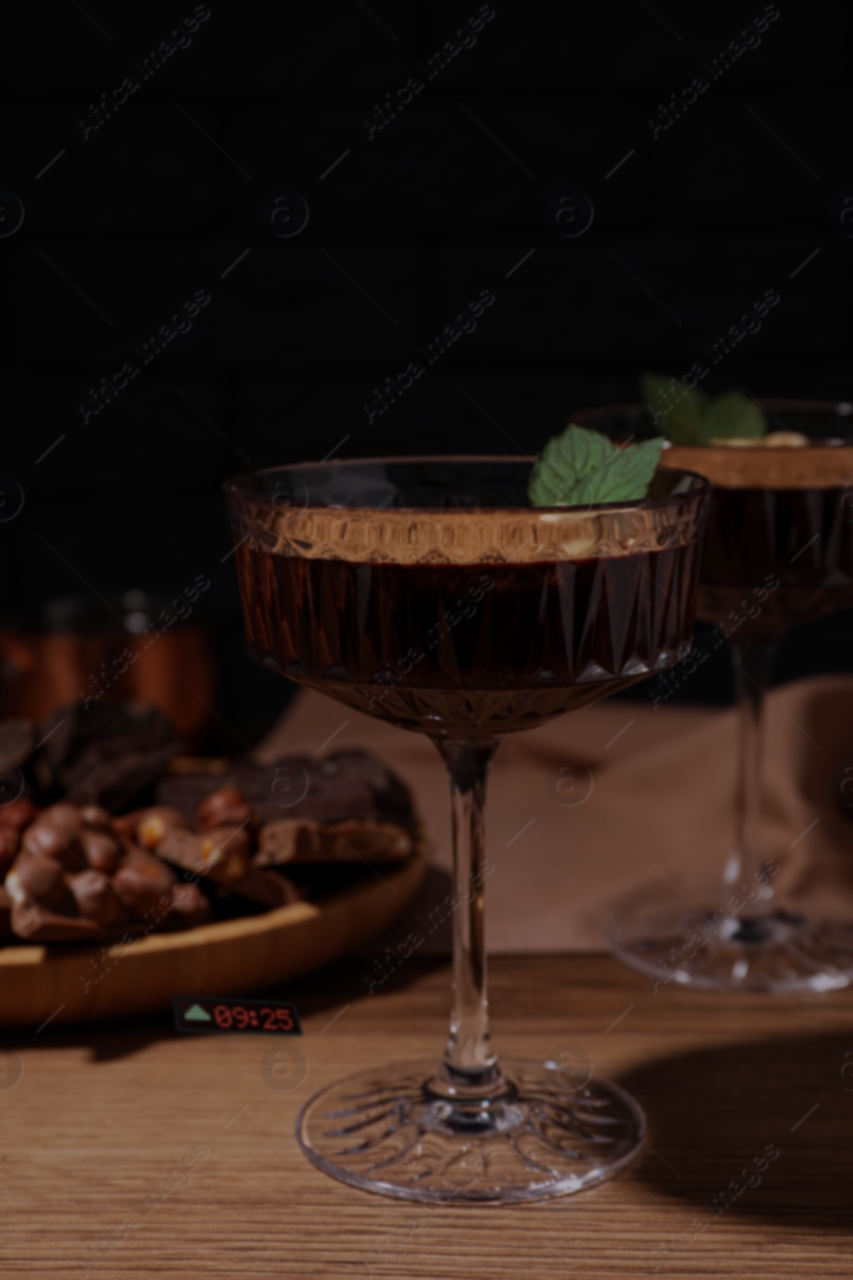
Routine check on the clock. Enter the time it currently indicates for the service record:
9:25
